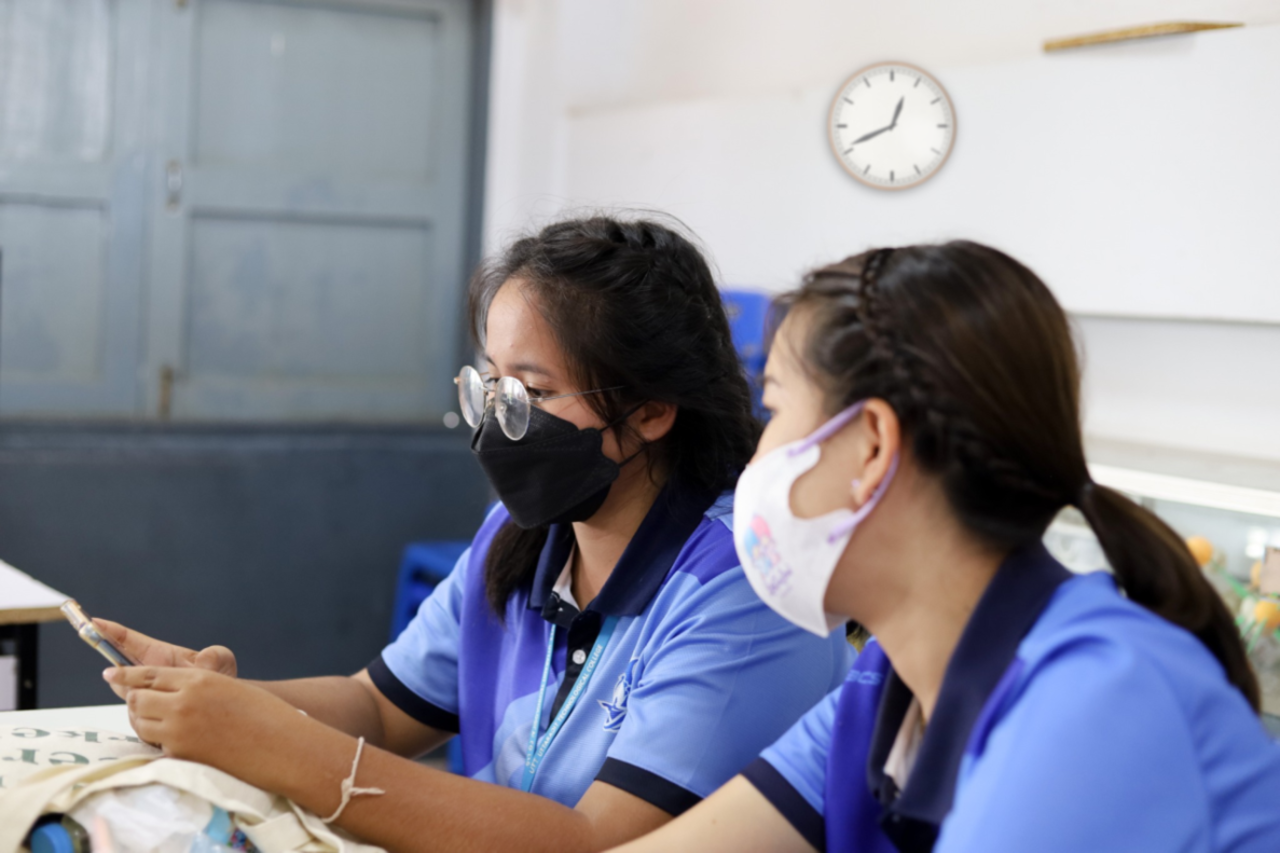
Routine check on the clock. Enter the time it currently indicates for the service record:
12:41
